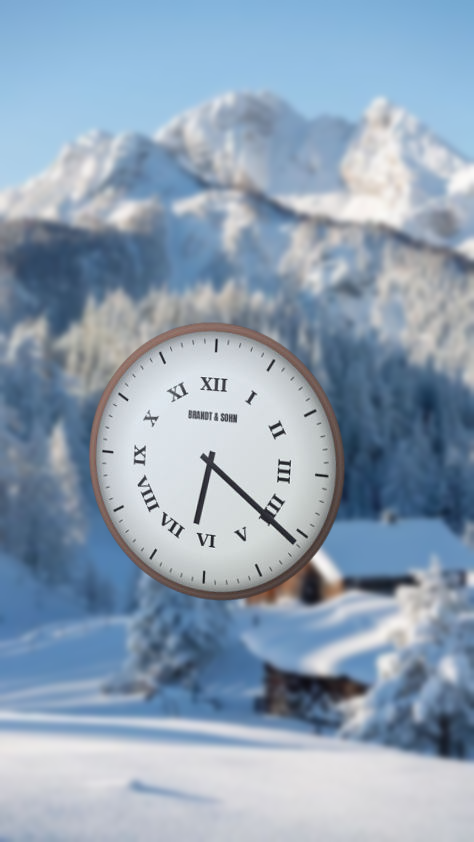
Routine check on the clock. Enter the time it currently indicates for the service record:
6:21
